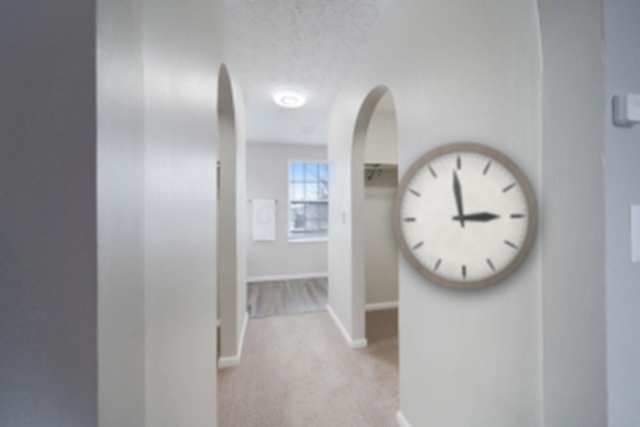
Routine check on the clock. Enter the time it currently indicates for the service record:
2:59
